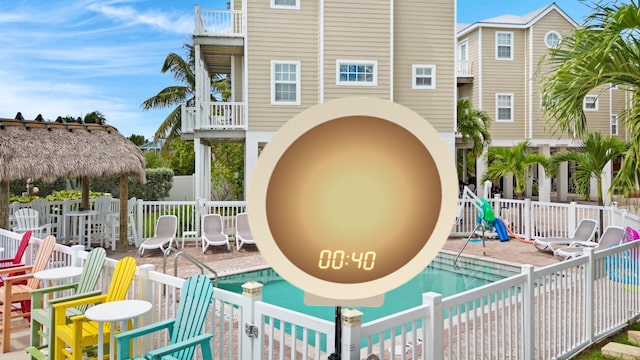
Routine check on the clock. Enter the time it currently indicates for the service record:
0:40
